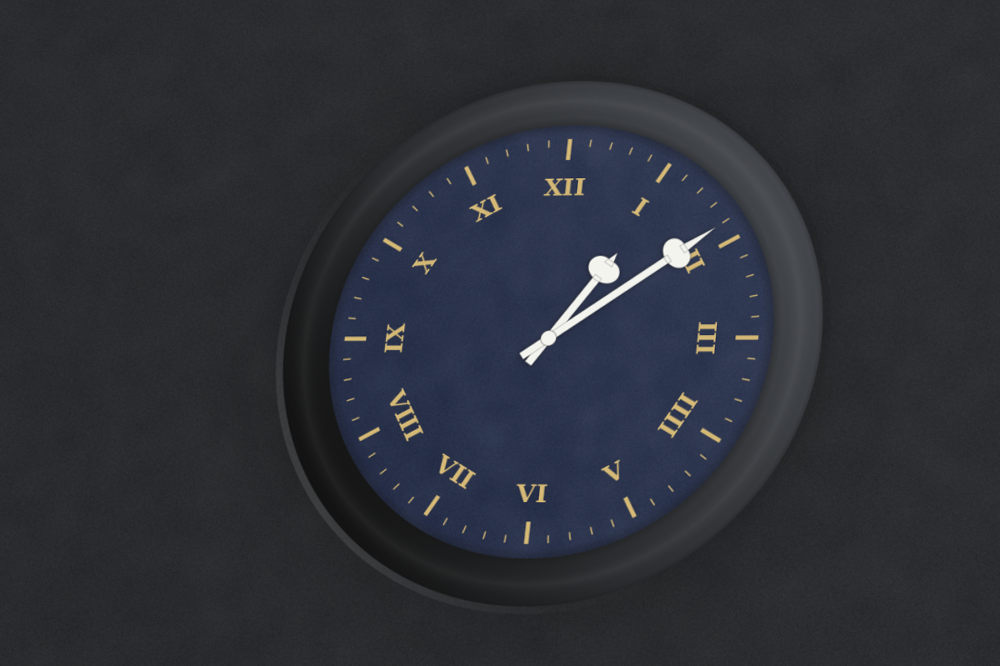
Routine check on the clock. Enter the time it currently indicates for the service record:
1:09
